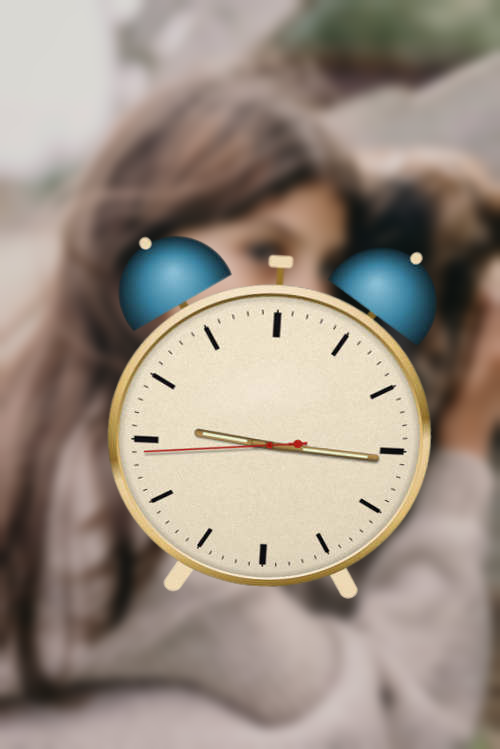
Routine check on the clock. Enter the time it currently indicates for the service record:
9:15:44
